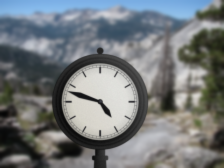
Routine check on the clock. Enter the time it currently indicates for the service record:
4:48
